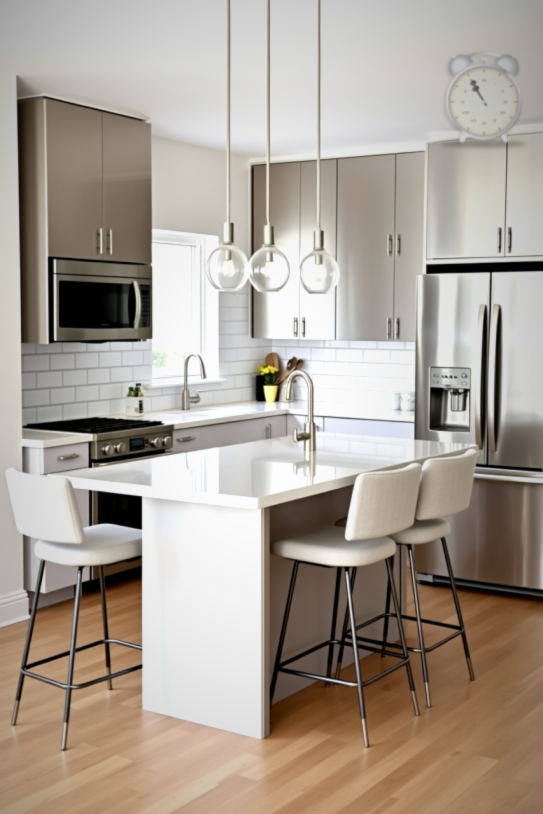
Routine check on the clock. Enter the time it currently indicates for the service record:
10:55
